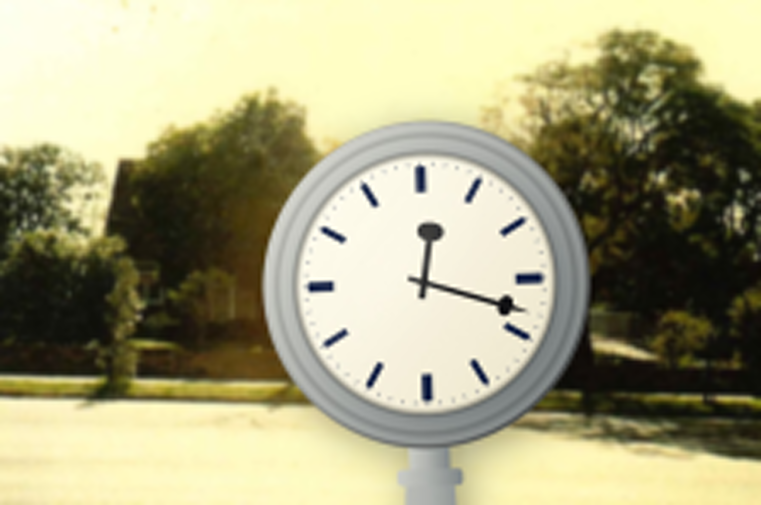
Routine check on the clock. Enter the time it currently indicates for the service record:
12:18
